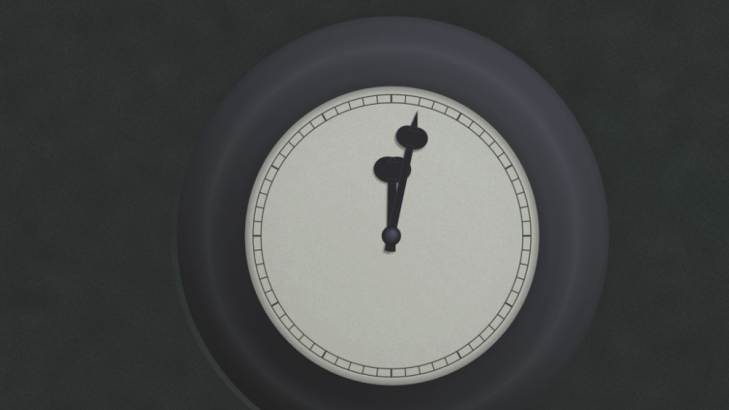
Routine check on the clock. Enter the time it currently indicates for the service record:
12:02
